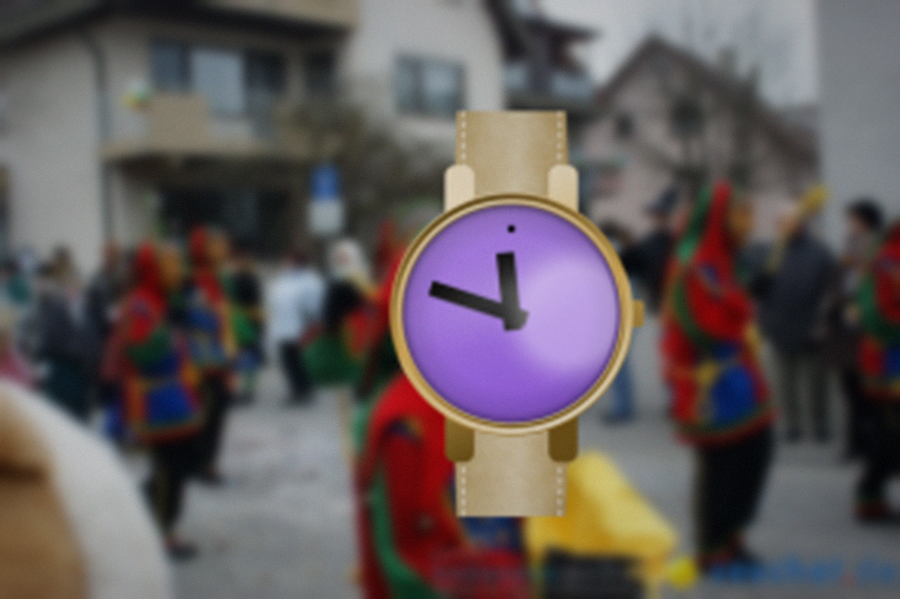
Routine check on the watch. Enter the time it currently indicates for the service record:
11:48
